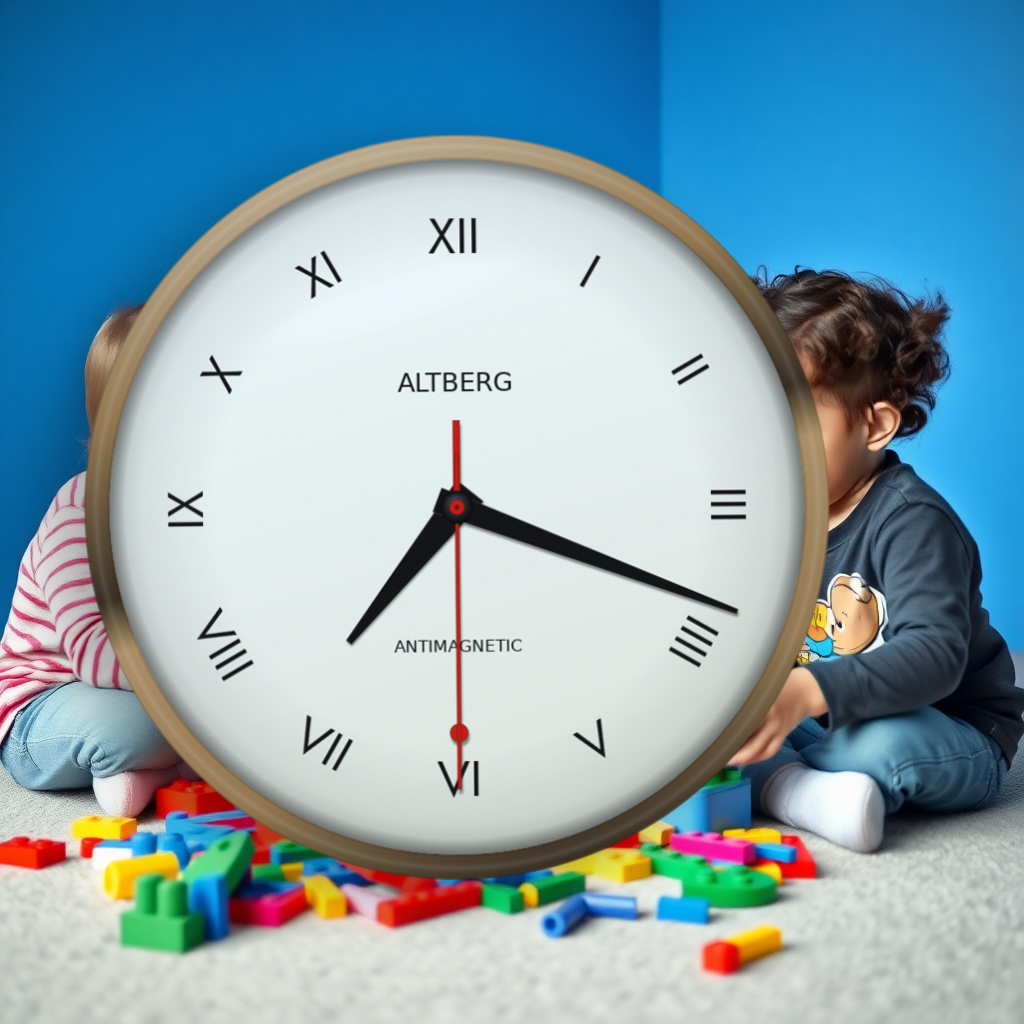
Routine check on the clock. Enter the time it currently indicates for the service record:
7:18:30
